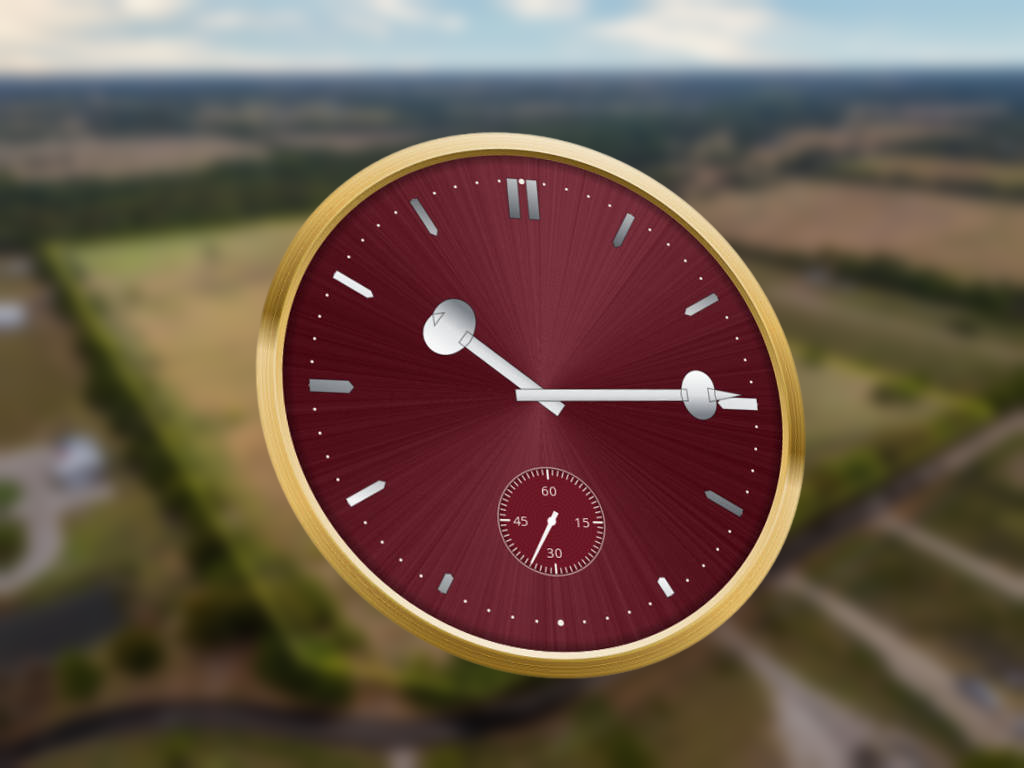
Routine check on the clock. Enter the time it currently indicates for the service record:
10:14:35
